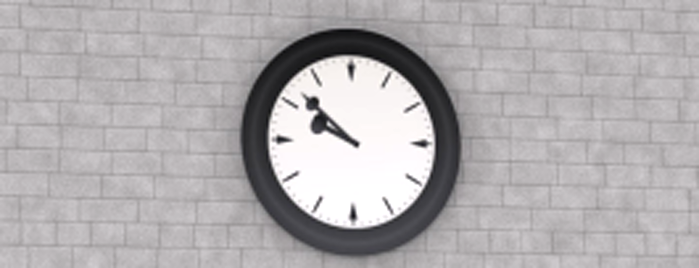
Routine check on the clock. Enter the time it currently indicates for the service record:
9:52
